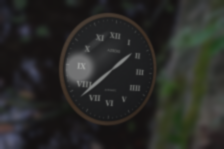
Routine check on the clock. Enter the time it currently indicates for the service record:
1:38
